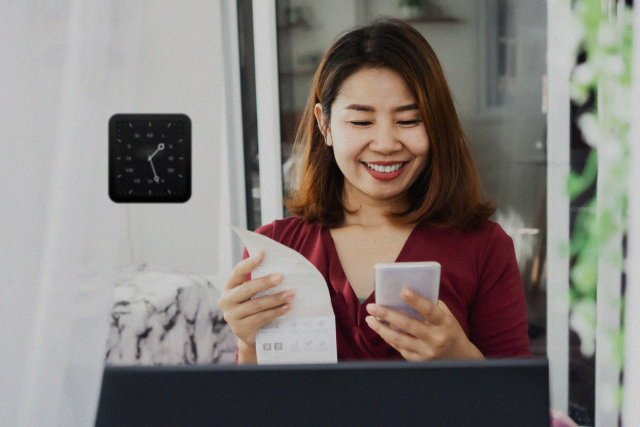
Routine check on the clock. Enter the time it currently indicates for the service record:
1:27
